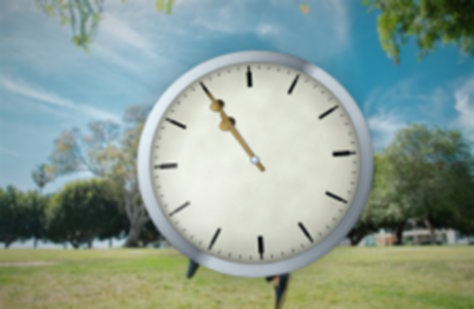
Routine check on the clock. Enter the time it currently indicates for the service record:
10:55
